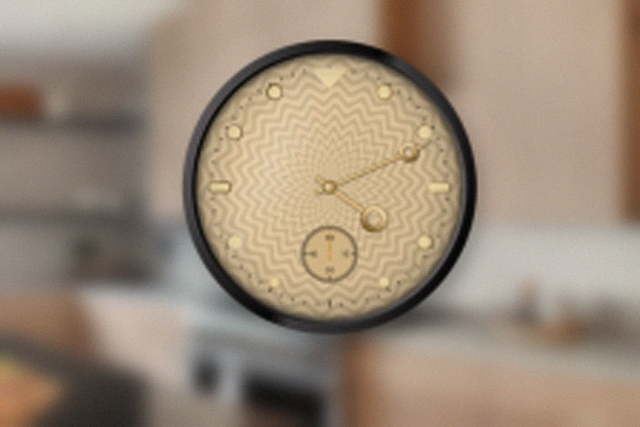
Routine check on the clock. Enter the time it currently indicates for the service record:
4:11
